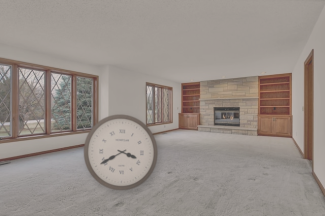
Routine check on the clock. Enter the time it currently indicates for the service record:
3:40
